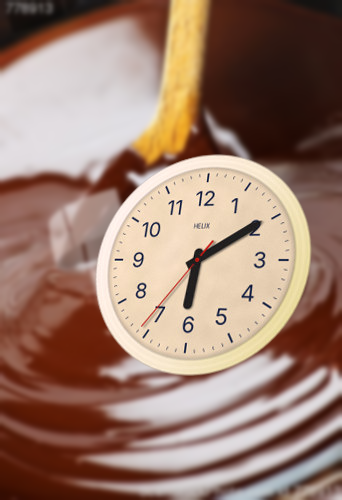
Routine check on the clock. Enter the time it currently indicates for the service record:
6:09:36
